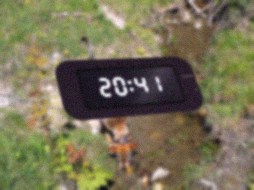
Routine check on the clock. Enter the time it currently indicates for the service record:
20:41
